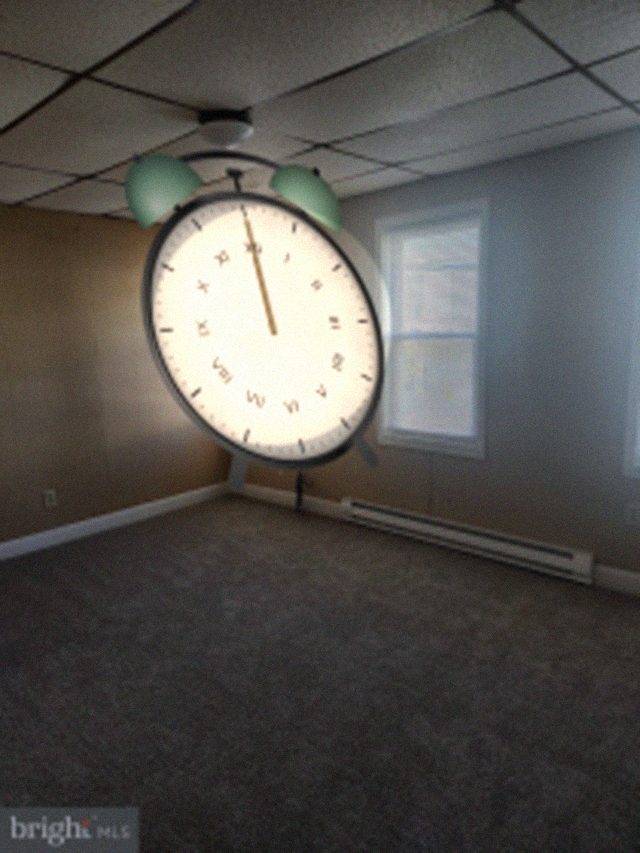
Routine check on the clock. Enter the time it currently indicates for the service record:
12:00
